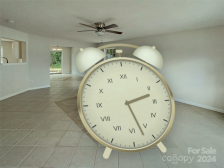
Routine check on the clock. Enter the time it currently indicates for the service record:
2:27
